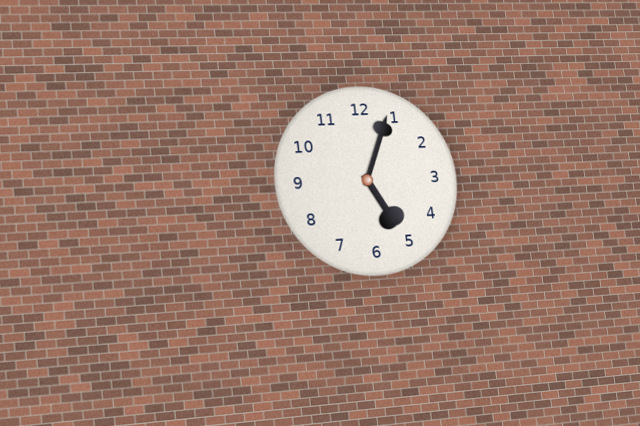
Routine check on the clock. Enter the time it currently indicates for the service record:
5:04
